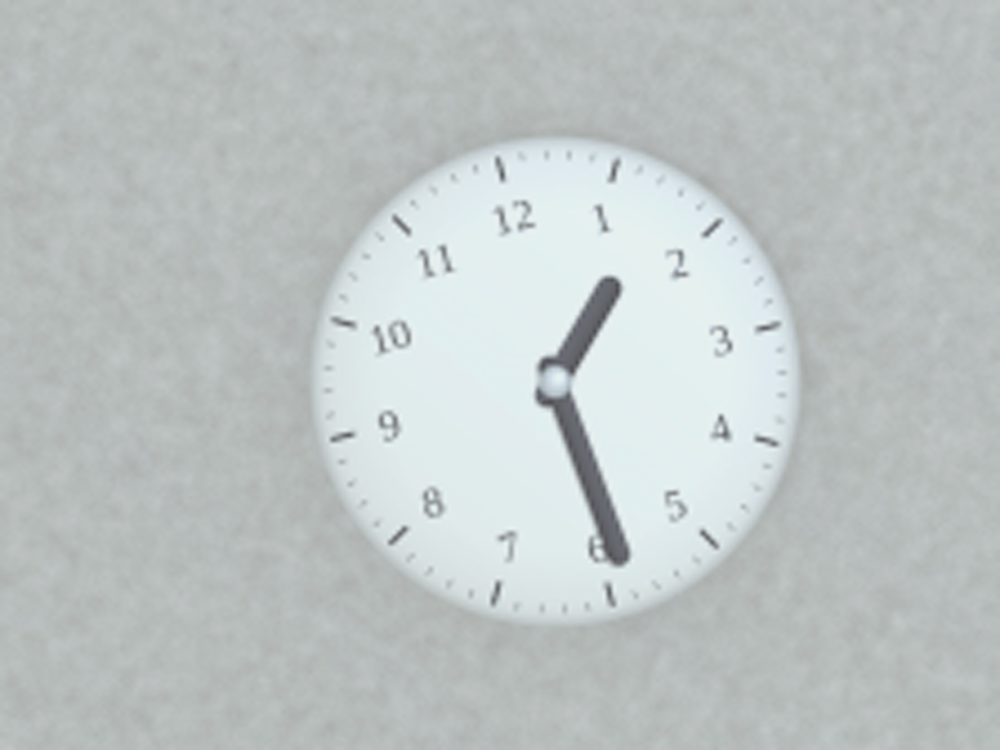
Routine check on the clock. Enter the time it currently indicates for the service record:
1:29
